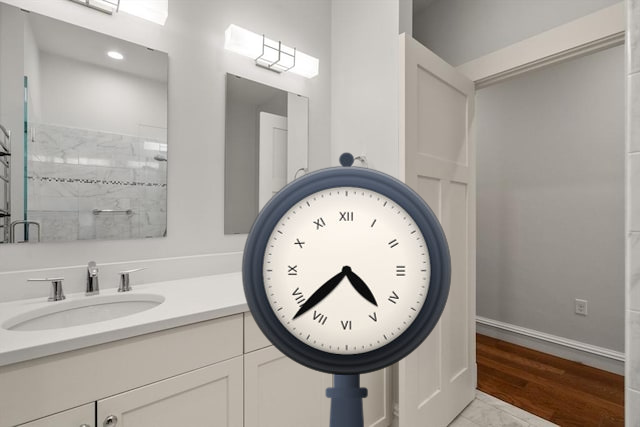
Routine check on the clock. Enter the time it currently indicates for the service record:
4:38
